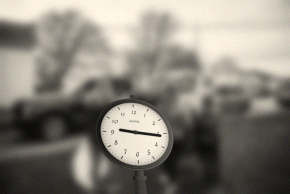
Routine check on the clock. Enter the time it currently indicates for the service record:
9:16
